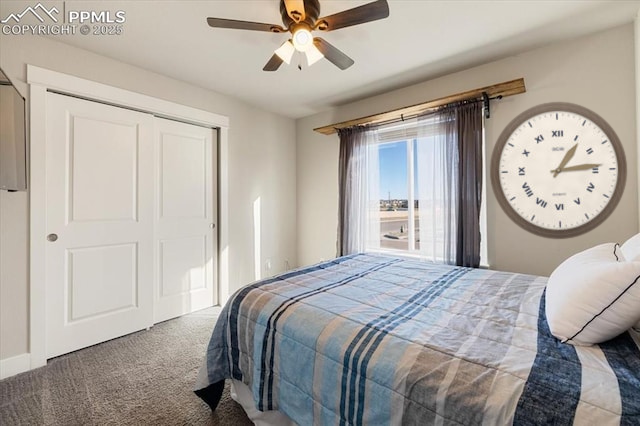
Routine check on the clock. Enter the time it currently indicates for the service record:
1:14
